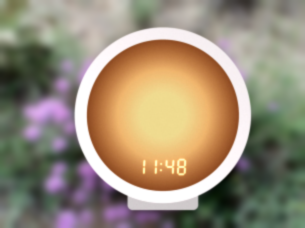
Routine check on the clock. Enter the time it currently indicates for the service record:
11:48
